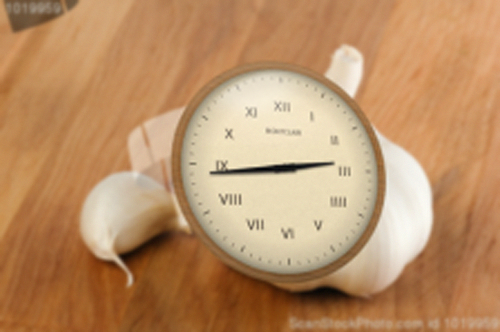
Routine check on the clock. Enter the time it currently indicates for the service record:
2:44
